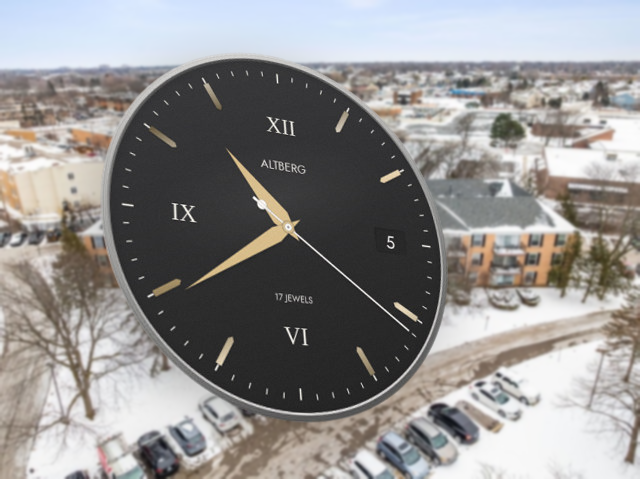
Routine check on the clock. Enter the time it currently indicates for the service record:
10:39:21
